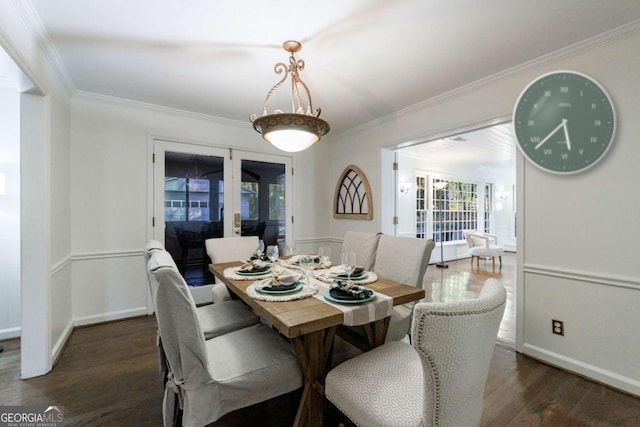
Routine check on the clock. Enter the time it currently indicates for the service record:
5:38
